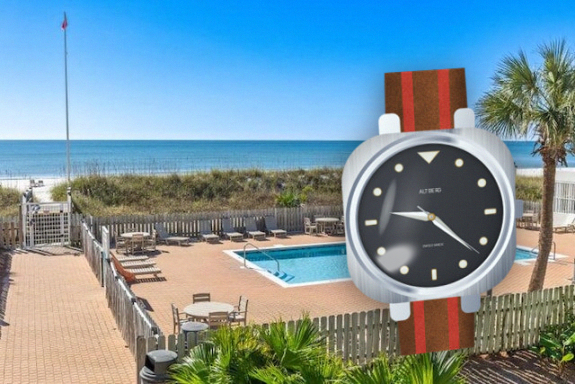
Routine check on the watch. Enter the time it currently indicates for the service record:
9:22:22
